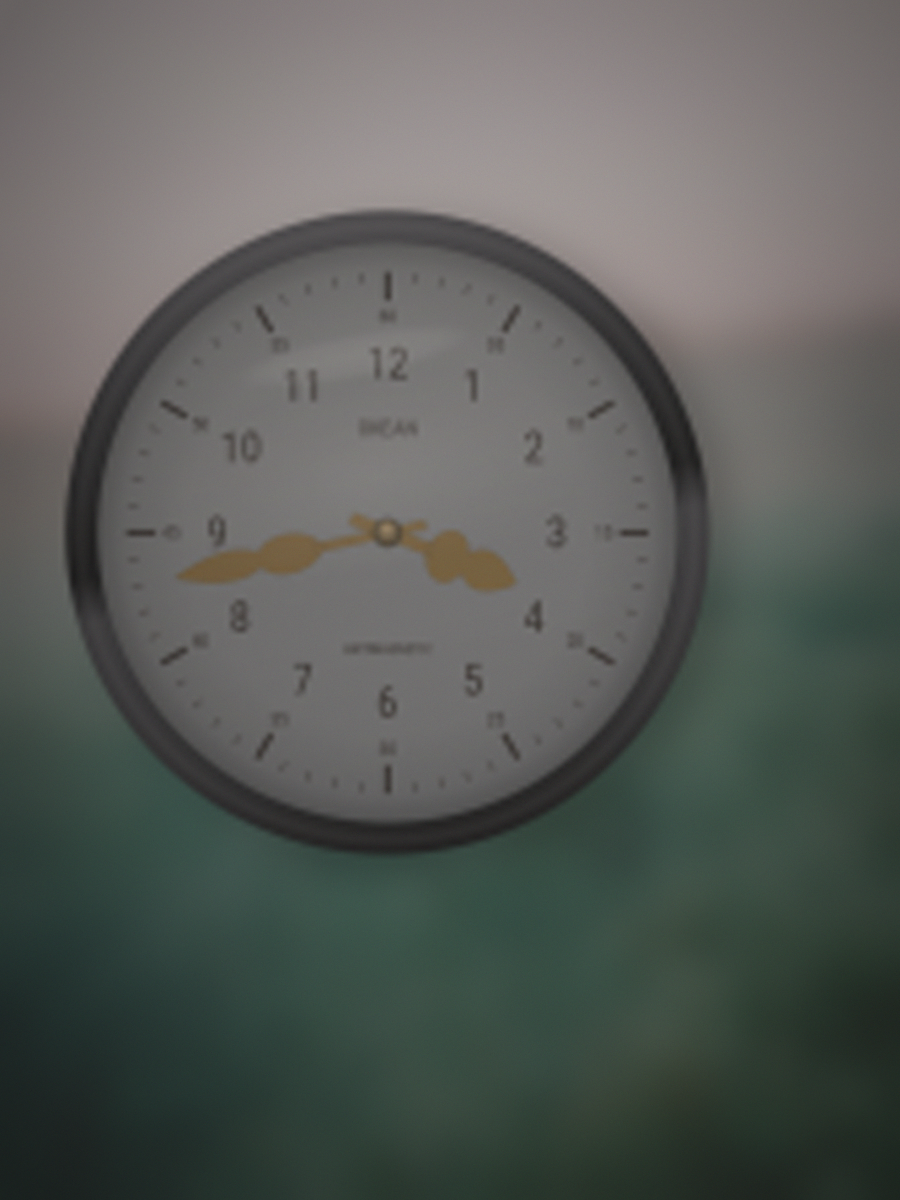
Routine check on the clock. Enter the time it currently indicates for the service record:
3:43
